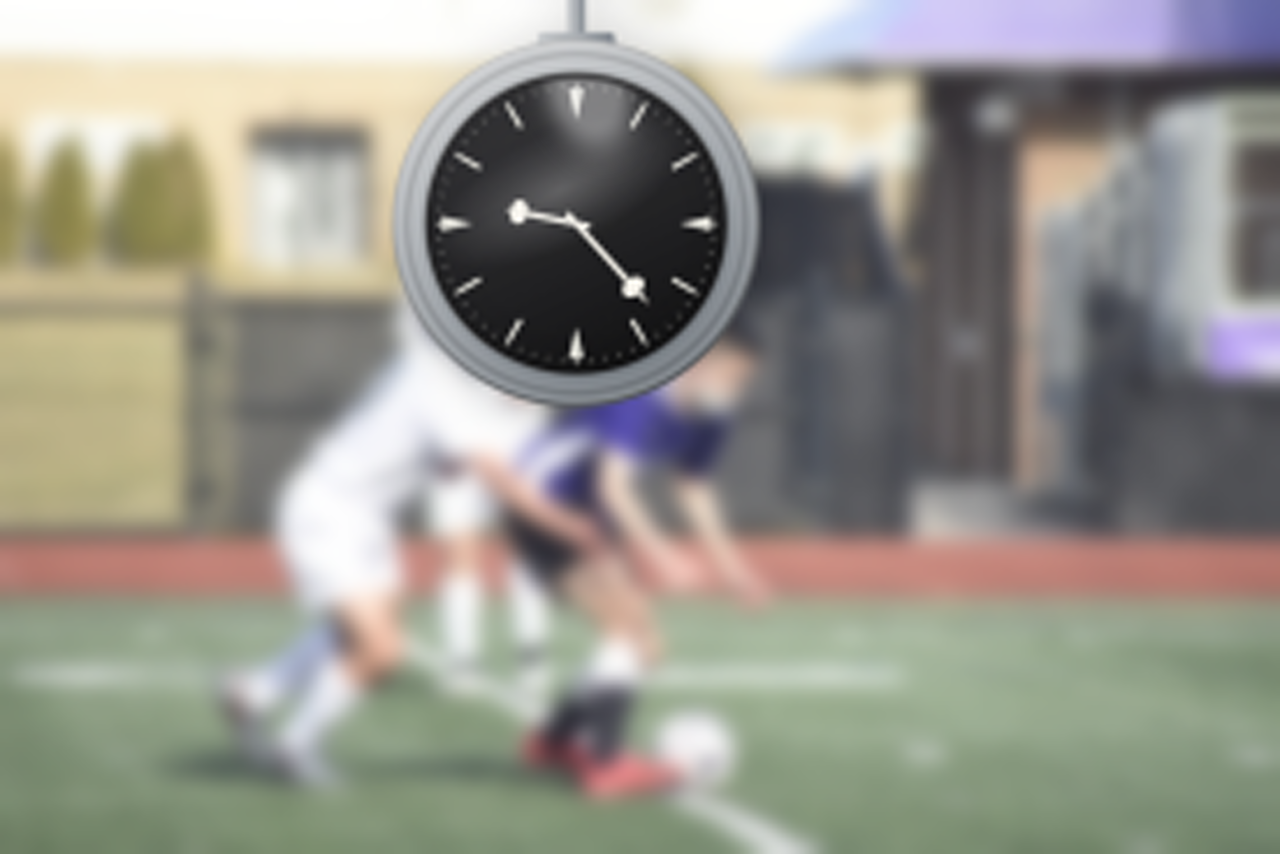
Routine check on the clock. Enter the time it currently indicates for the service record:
9:23
